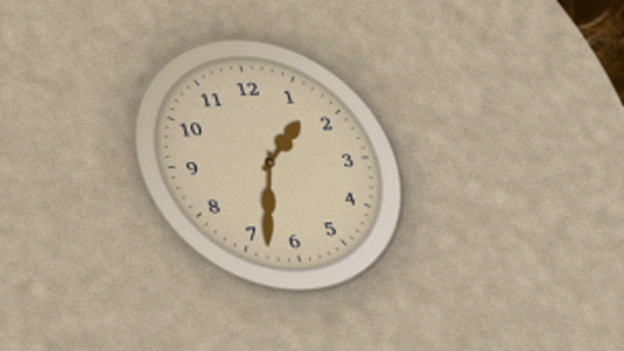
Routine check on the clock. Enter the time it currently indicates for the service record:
1:33
